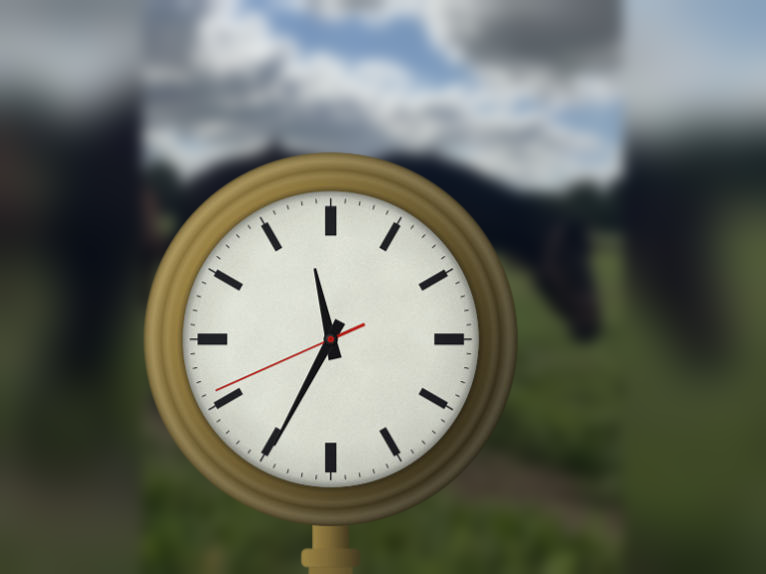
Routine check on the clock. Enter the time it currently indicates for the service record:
11:34:41
